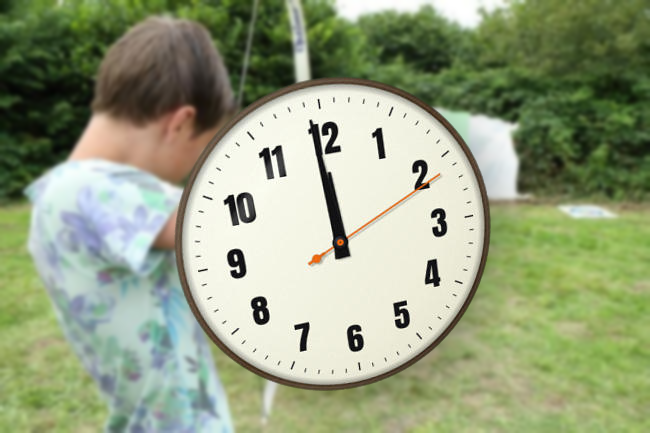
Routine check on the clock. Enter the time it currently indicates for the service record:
11:59:11
